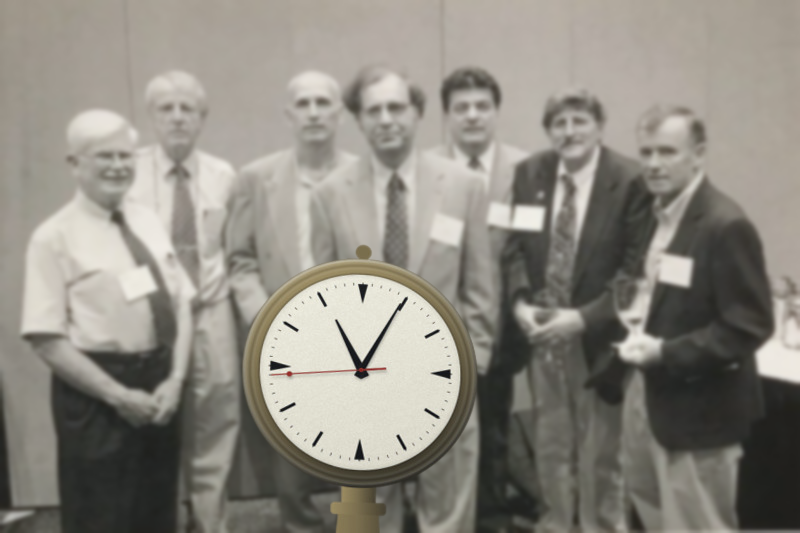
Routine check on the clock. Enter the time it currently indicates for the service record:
11:04:44
